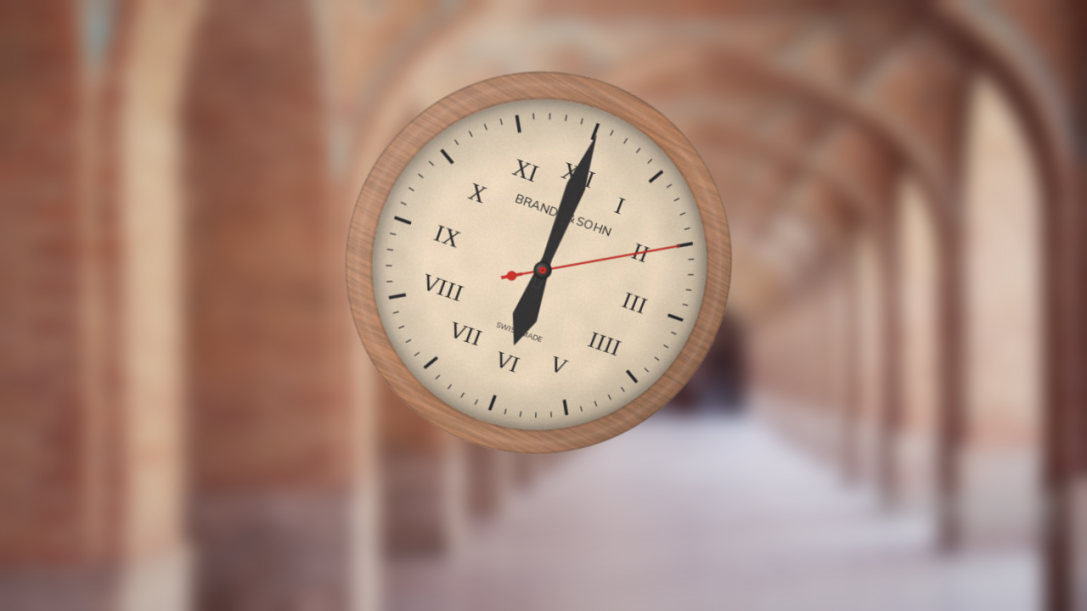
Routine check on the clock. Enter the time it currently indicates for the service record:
6:00:10
